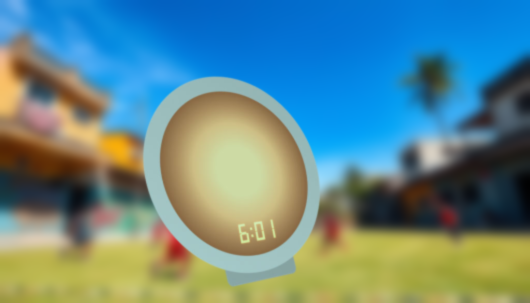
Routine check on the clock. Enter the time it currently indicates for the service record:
6:01
